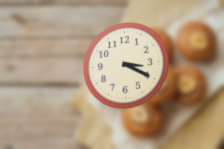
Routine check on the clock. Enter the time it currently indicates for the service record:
3:20
